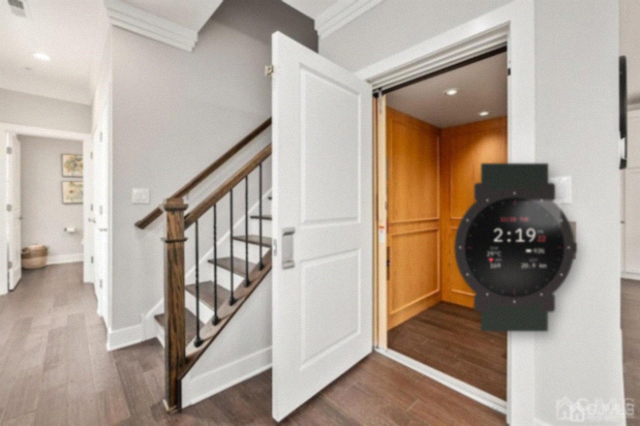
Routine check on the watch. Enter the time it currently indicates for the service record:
2:19
